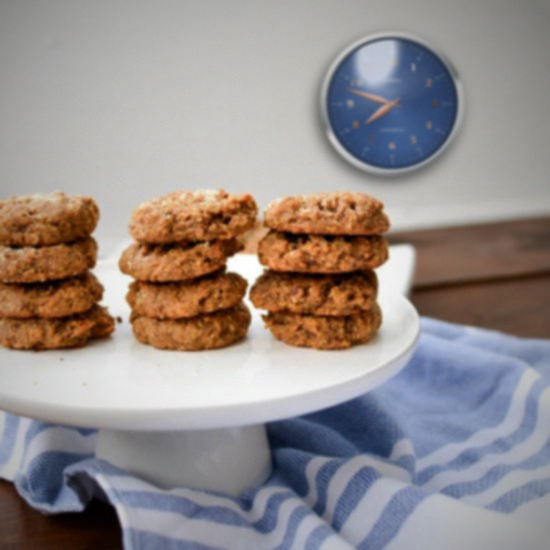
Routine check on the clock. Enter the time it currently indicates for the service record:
7:48
